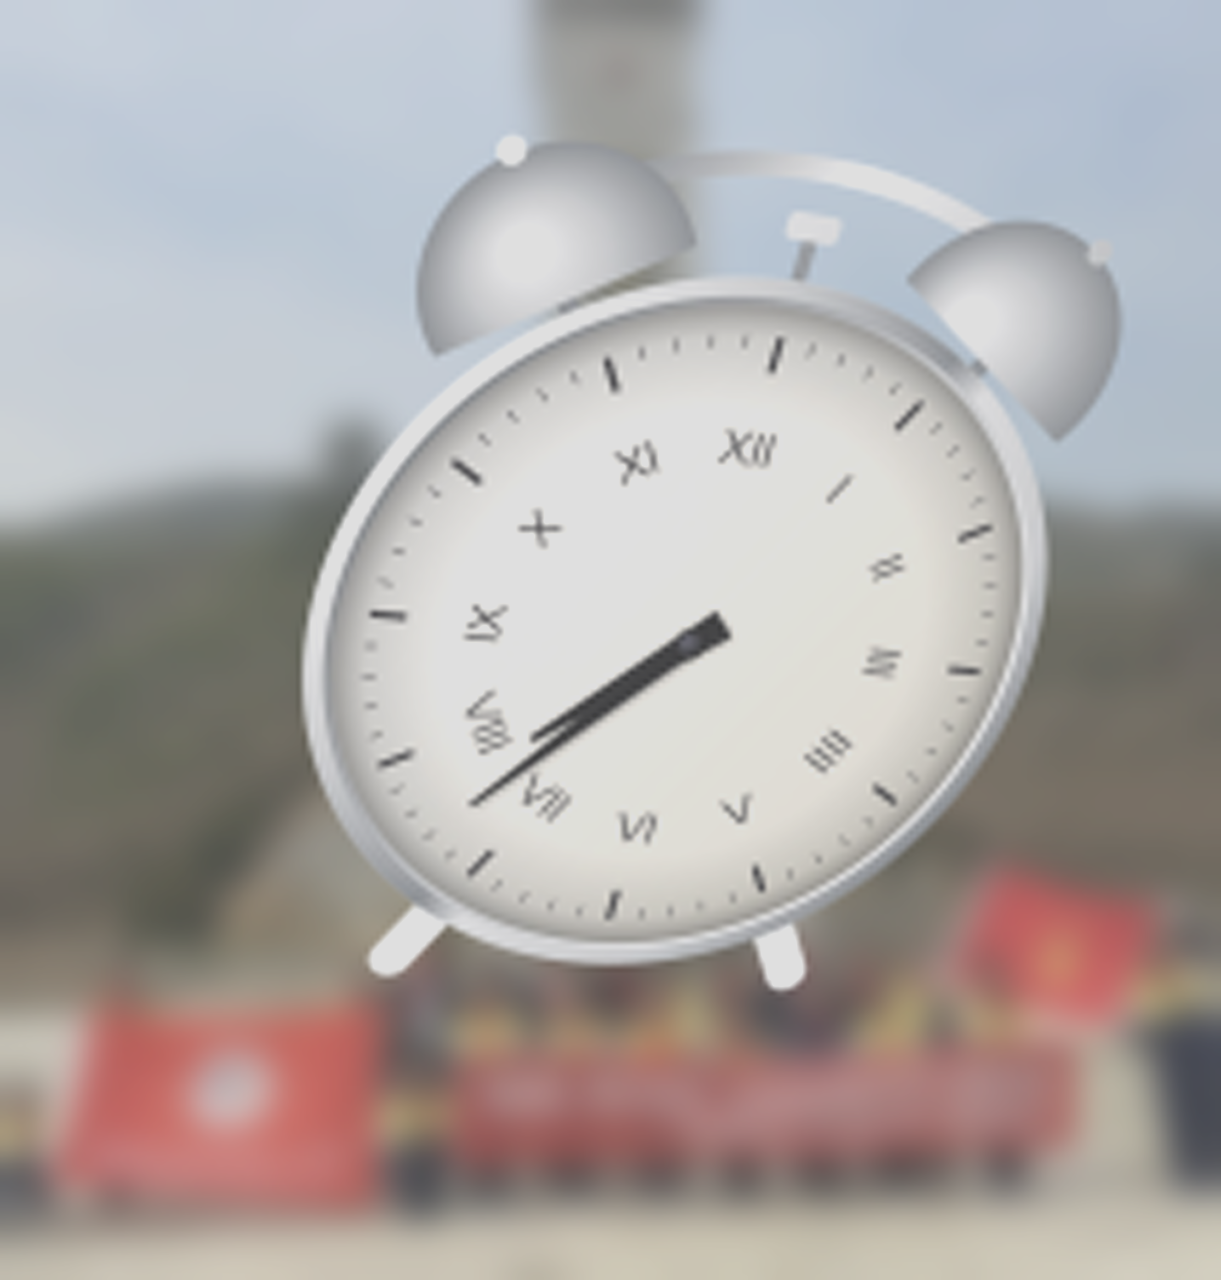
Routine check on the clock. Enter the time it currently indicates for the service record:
7:37
